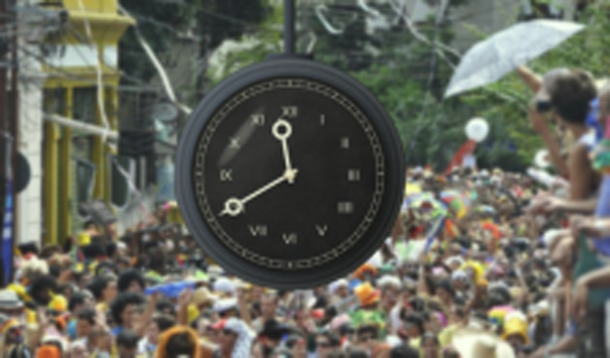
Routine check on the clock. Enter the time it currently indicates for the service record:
11:40
